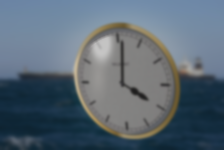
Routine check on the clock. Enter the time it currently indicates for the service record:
4:01
